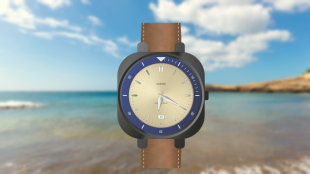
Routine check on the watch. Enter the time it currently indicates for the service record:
6:20
